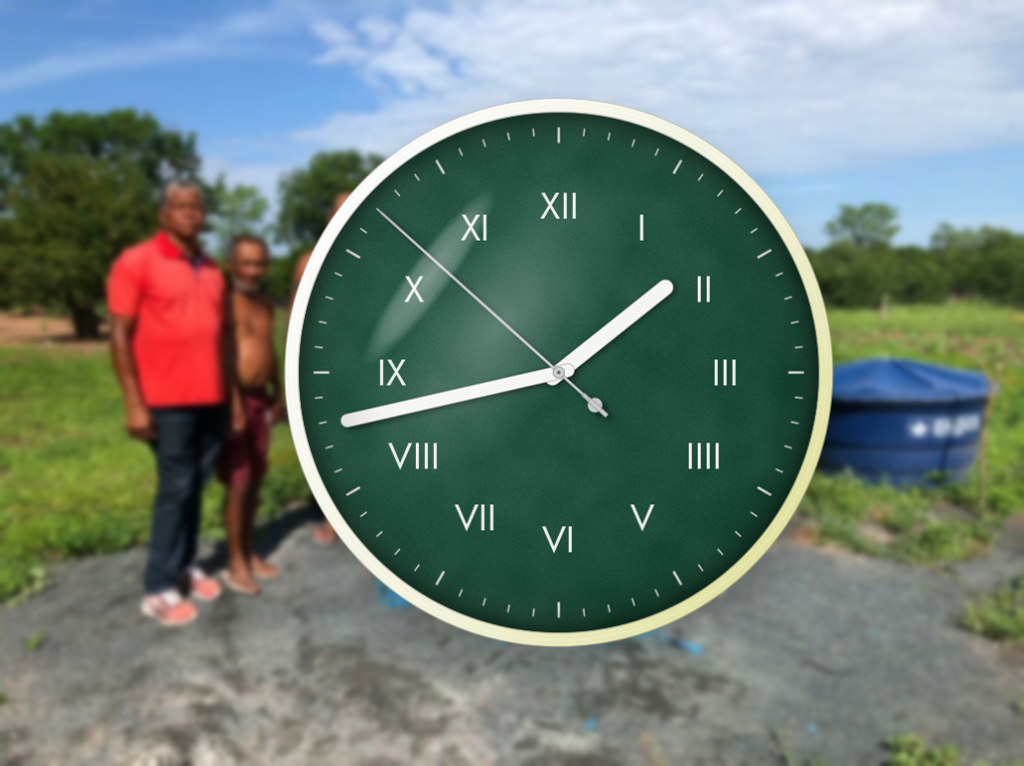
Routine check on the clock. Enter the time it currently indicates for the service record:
1:42:52
